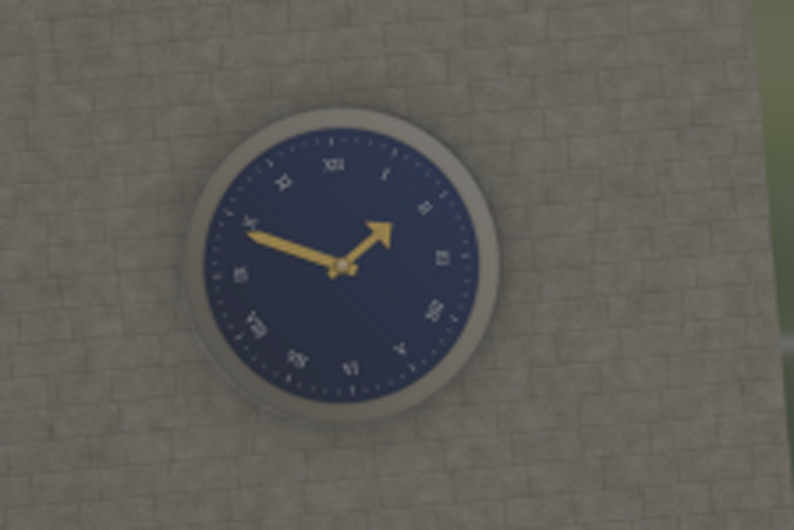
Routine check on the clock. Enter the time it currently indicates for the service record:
1:49
